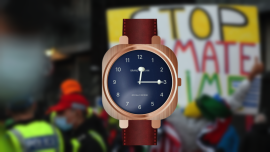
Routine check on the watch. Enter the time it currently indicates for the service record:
12:15
